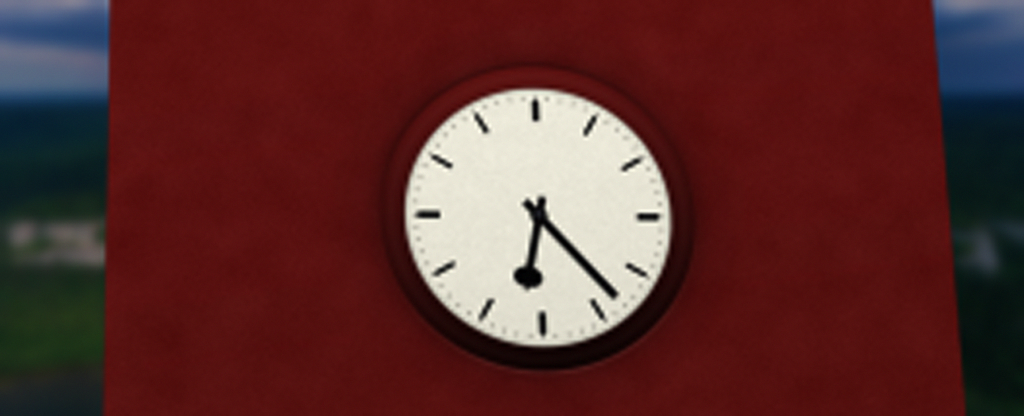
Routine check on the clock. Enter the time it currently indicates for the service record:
6:23
